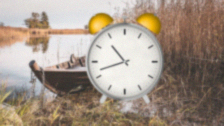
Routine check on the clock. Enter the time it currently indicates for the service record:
10:42
